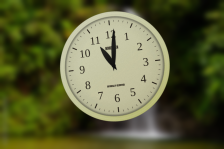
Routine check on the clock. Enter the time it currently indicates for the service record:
11:01
